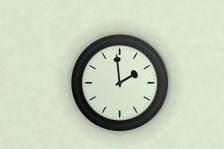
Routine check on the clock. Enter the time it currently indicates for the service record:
1:59
